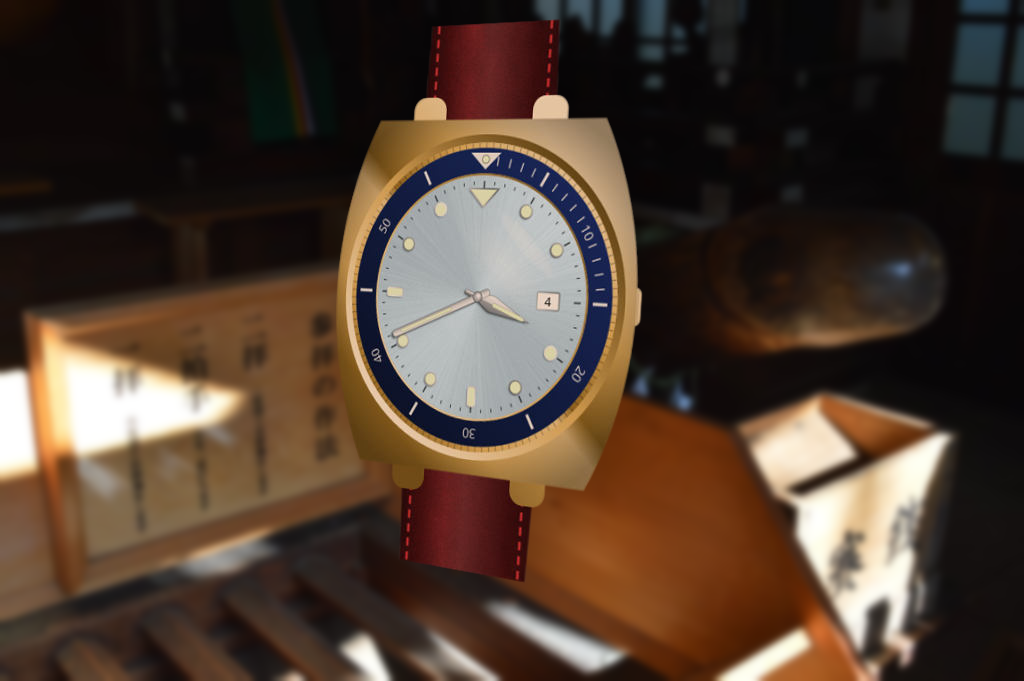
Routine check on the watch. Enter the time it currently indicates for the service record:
3:41
